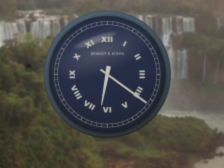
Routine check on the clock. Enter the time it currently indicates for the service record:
6:21
